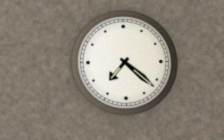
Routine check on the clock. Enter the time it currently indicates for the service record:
7:22
